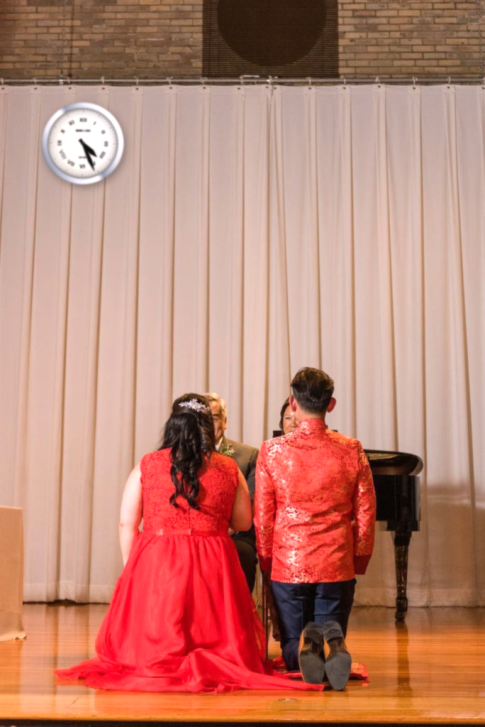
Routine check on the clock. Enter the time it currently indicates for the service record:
4:26
